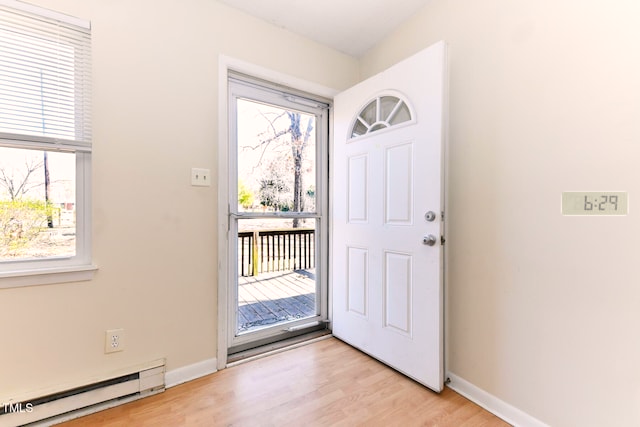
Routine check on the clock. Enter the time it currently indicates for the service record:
6:29
